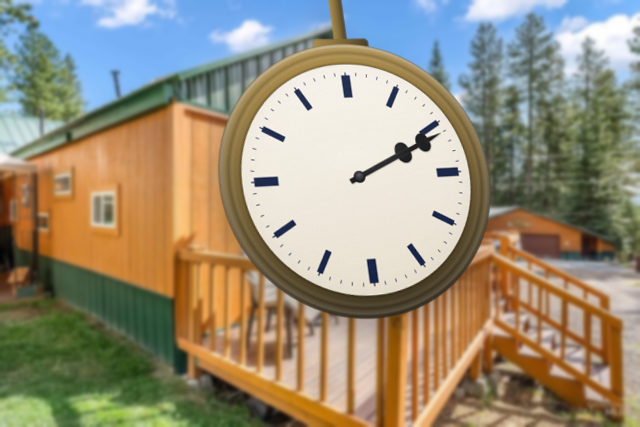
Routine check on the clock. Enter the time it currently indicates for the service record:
2:11
